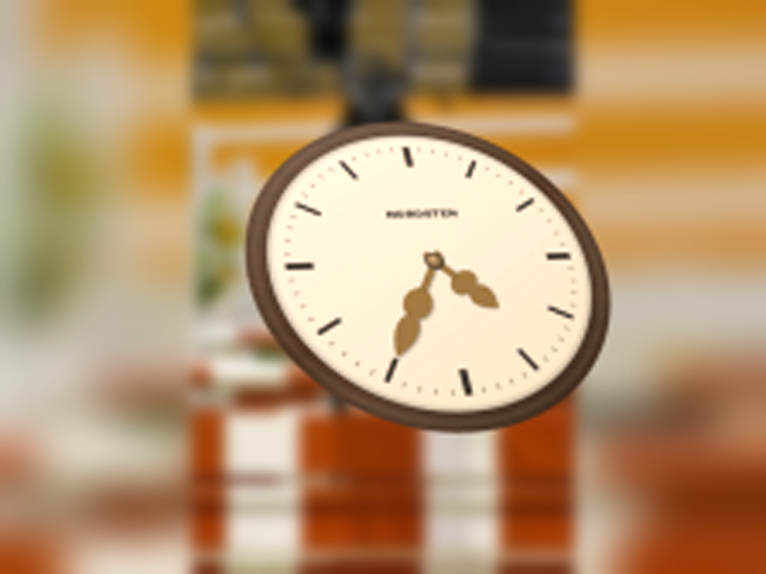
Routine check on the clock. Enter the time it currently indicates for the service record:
4:35
